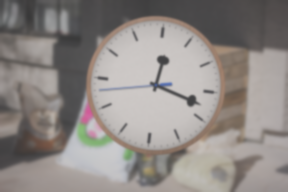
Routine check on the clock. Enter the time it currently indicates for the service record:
12:17:43
